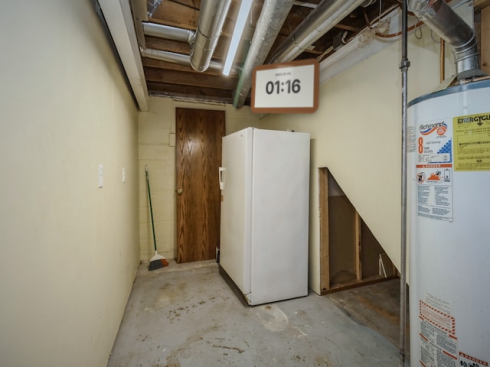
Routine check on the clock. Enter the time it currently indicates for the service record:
1:16
